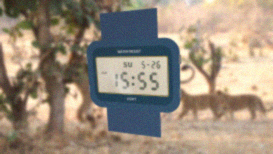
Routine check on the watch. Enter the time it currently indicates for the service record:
15:55
